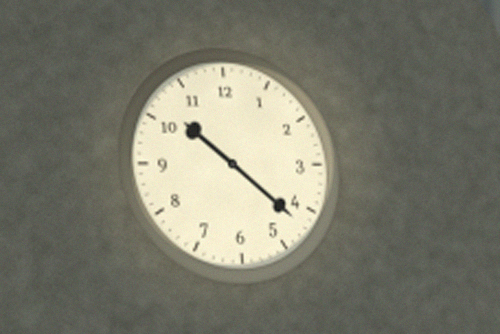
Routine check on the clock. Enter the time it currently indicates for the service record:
10:22
